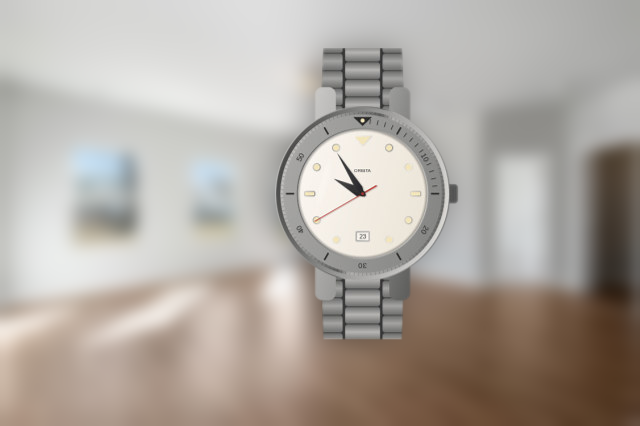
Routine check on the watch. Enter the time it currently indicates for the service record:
9:54:40
